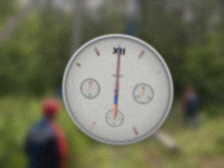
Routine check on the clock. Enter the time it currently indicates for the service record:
6:00
